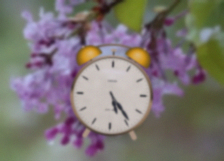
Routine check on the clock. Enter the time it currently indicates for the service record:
5:24
